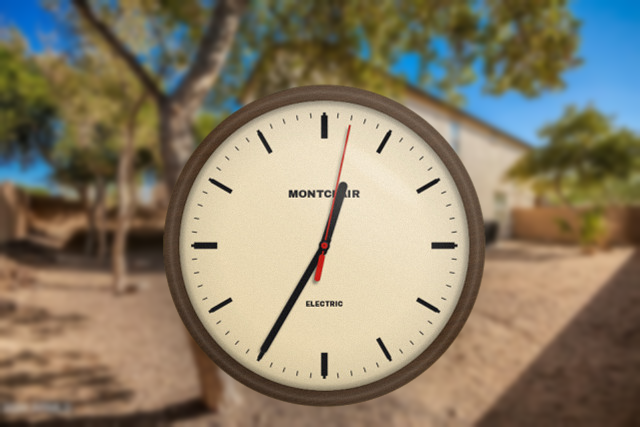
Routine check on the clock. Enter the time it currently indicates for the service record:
12:35:02
